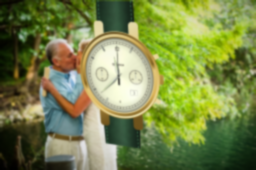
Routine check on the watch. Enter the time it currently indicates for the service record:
11:38
